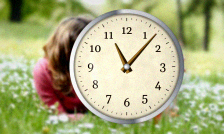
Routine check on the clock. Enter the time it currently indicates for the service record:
11:07
